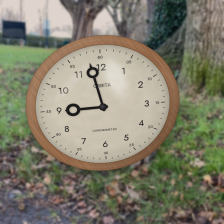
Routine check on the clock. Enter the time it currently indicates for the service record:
8:58
